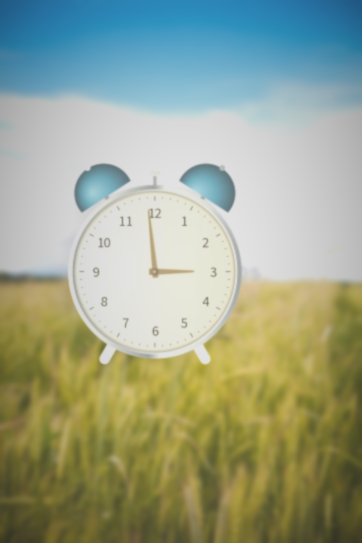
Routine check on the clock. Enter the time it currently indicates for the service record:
2:59
